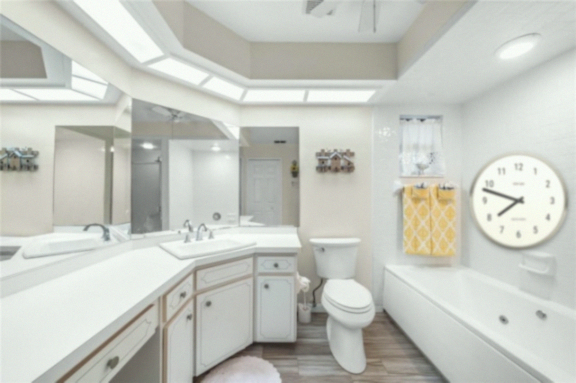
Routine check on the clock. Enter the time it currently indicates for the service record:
7:48
